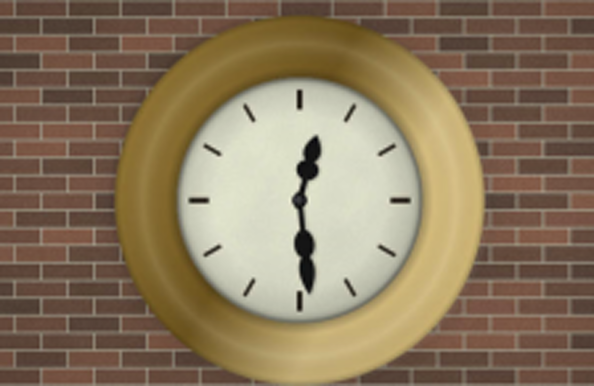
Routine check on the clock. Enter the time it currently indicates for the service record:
12:29
